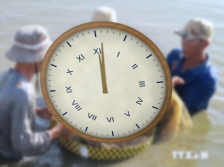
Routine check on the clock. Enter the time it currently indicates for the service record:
12:01
